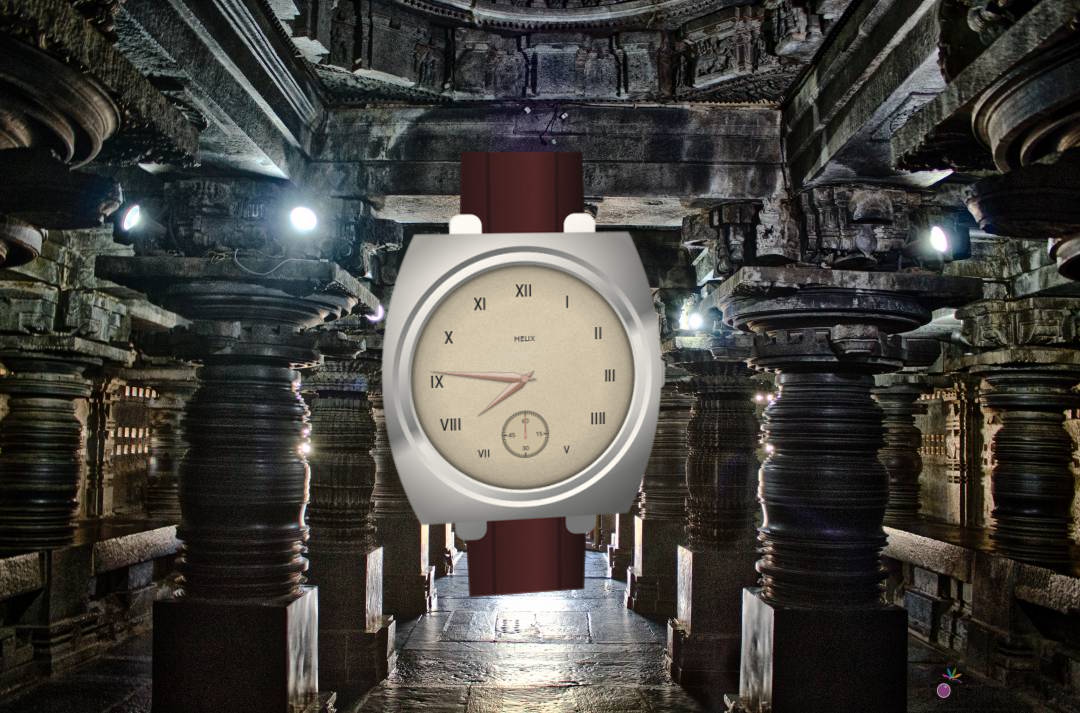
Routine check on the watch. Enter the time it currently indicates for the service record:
7:46
